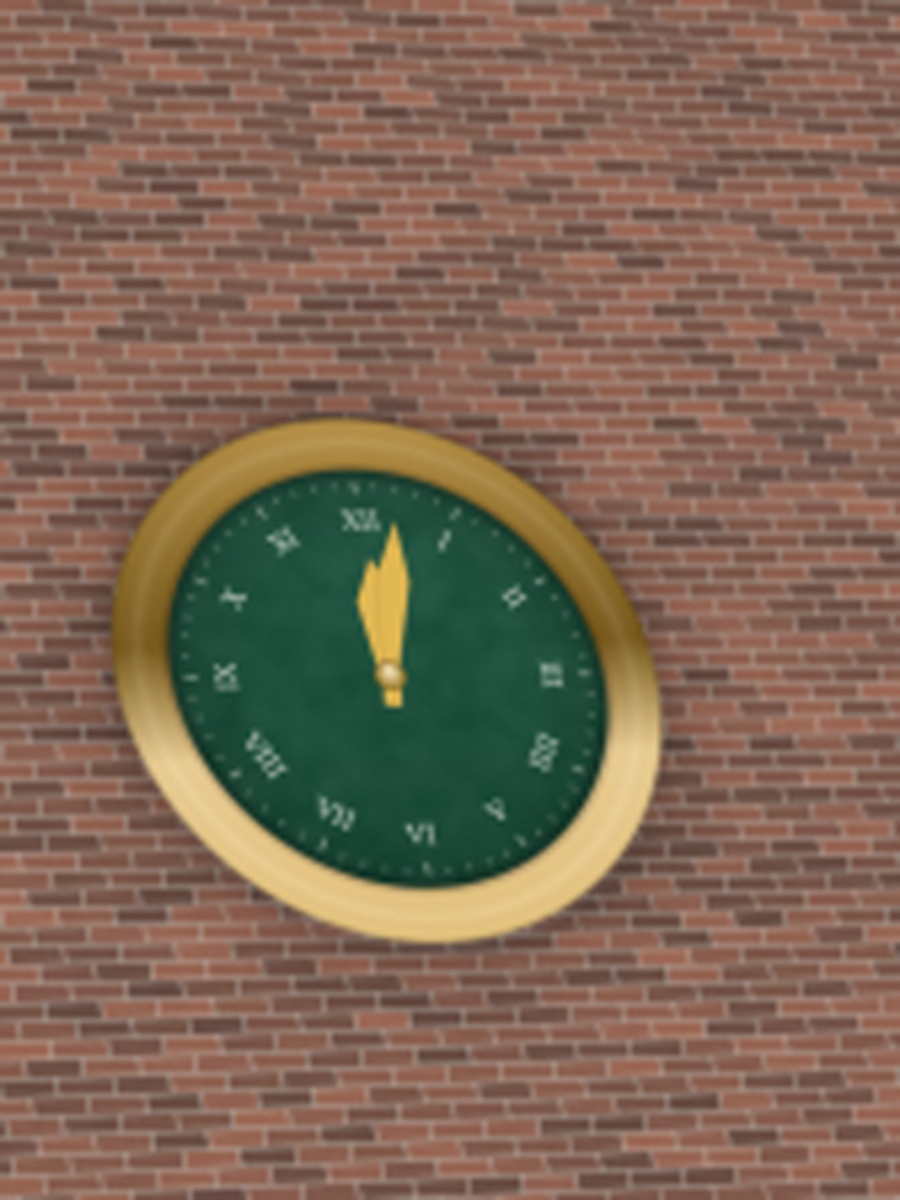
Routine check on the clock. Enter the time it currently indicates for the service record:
12:02
